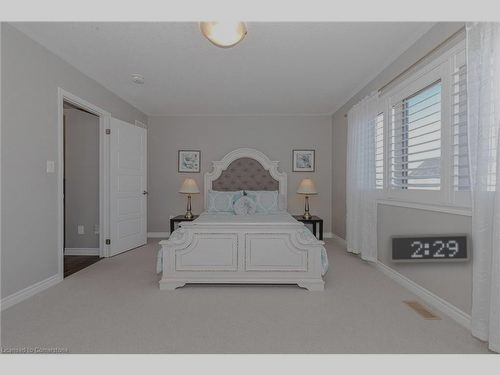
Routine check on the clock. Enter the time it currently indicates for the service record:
2:29
